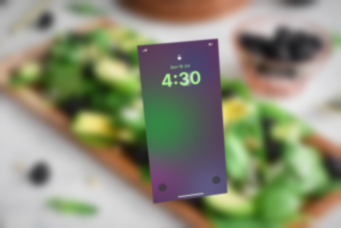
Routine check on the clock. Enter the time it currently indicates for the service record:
4:30
